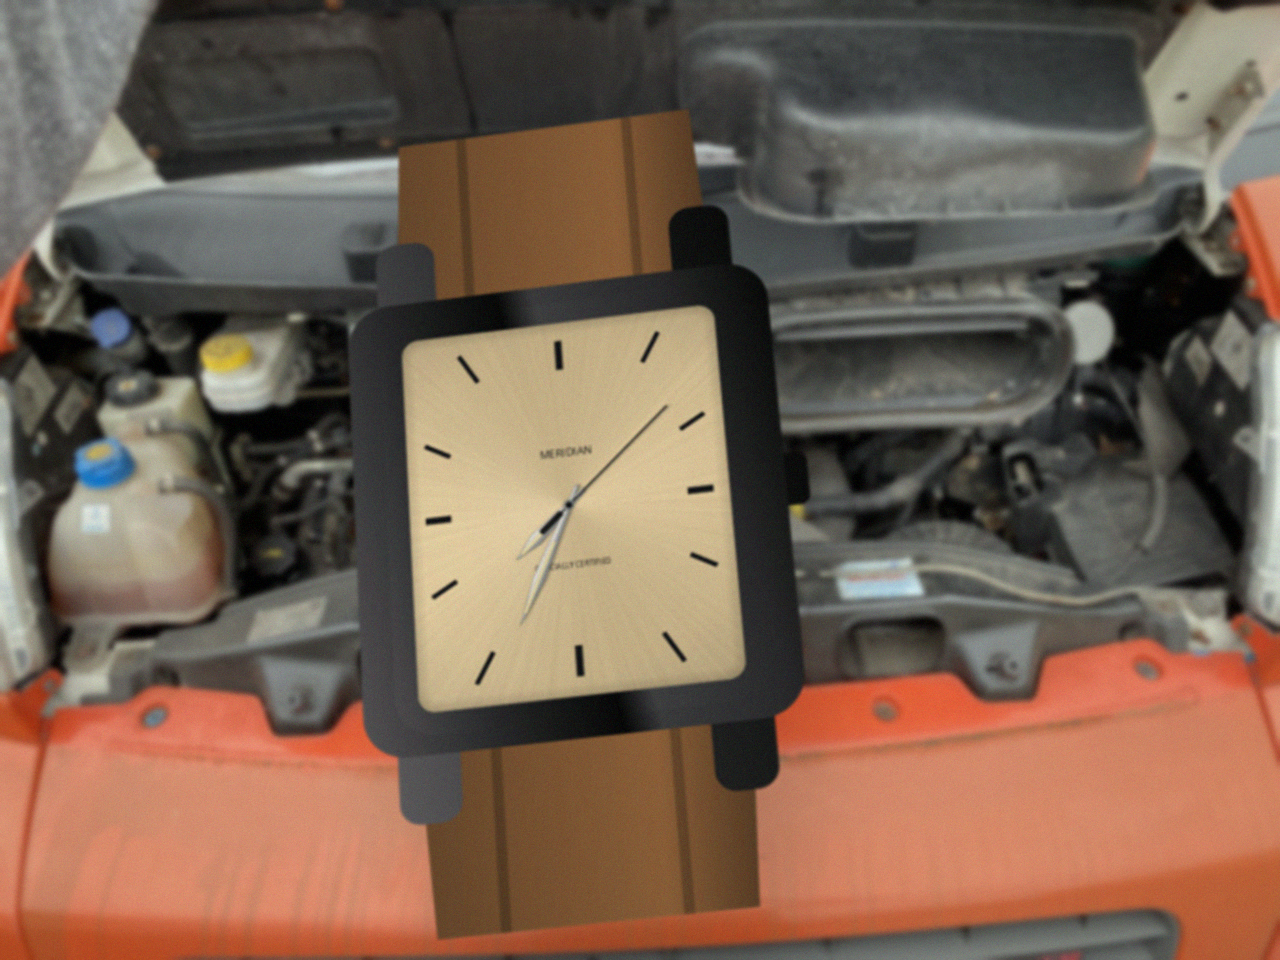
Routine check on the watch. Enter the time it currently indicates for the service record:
7:34:08
